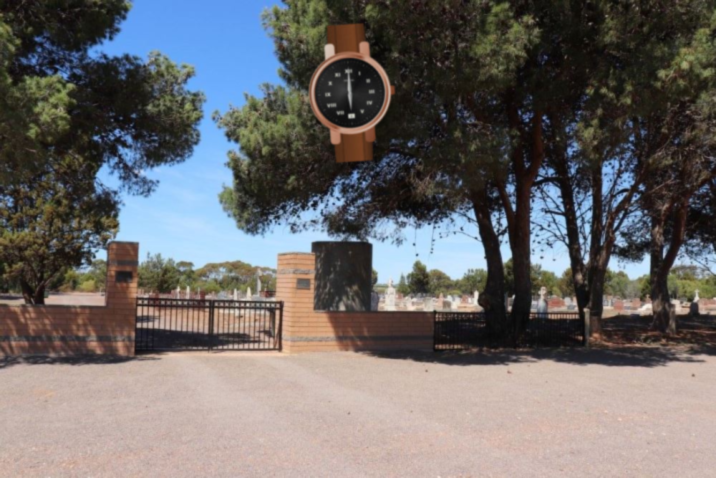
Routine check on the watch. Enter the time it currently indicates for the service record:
6:00
